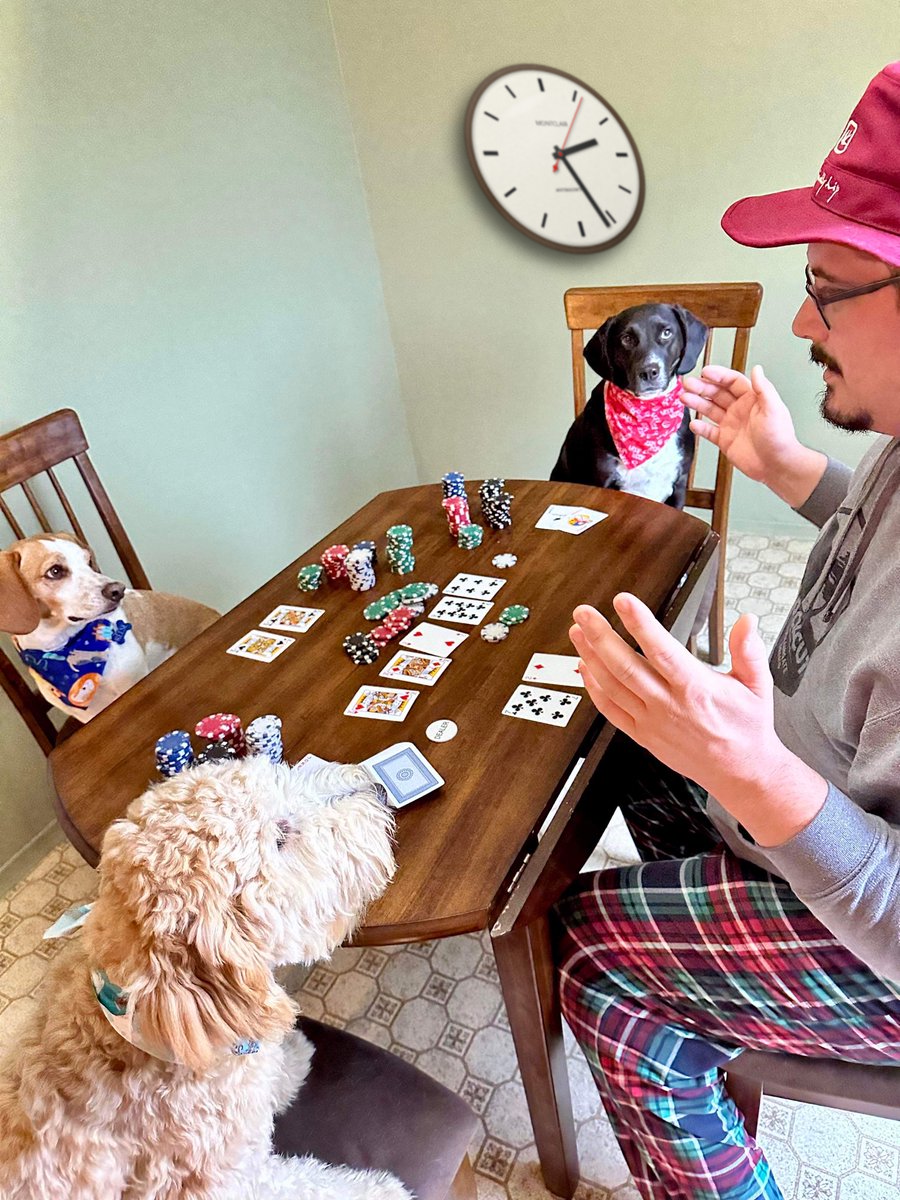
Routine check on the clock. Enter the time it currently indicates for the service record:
2:26:06
